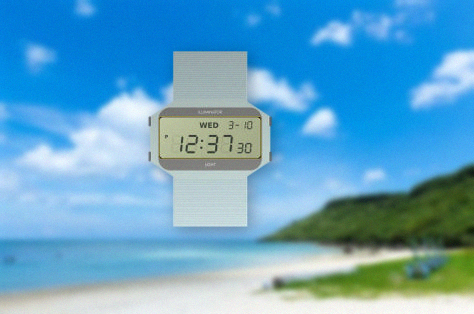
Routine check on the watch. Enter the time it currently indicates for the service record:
12:37:30
